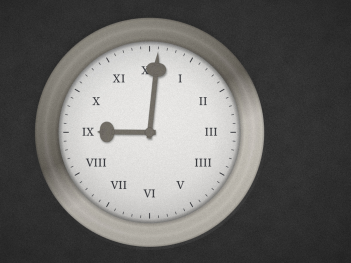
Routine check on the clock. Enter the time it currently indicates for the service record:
9:01
